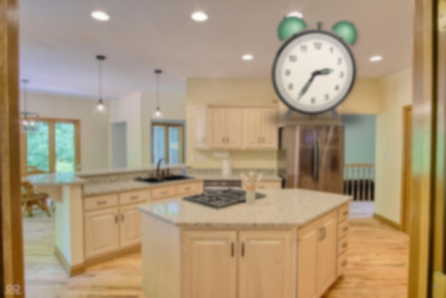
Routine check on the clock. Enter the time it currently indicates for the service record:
2:35
